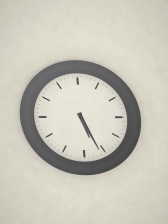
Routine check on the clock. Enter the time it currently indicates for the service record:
5:26
